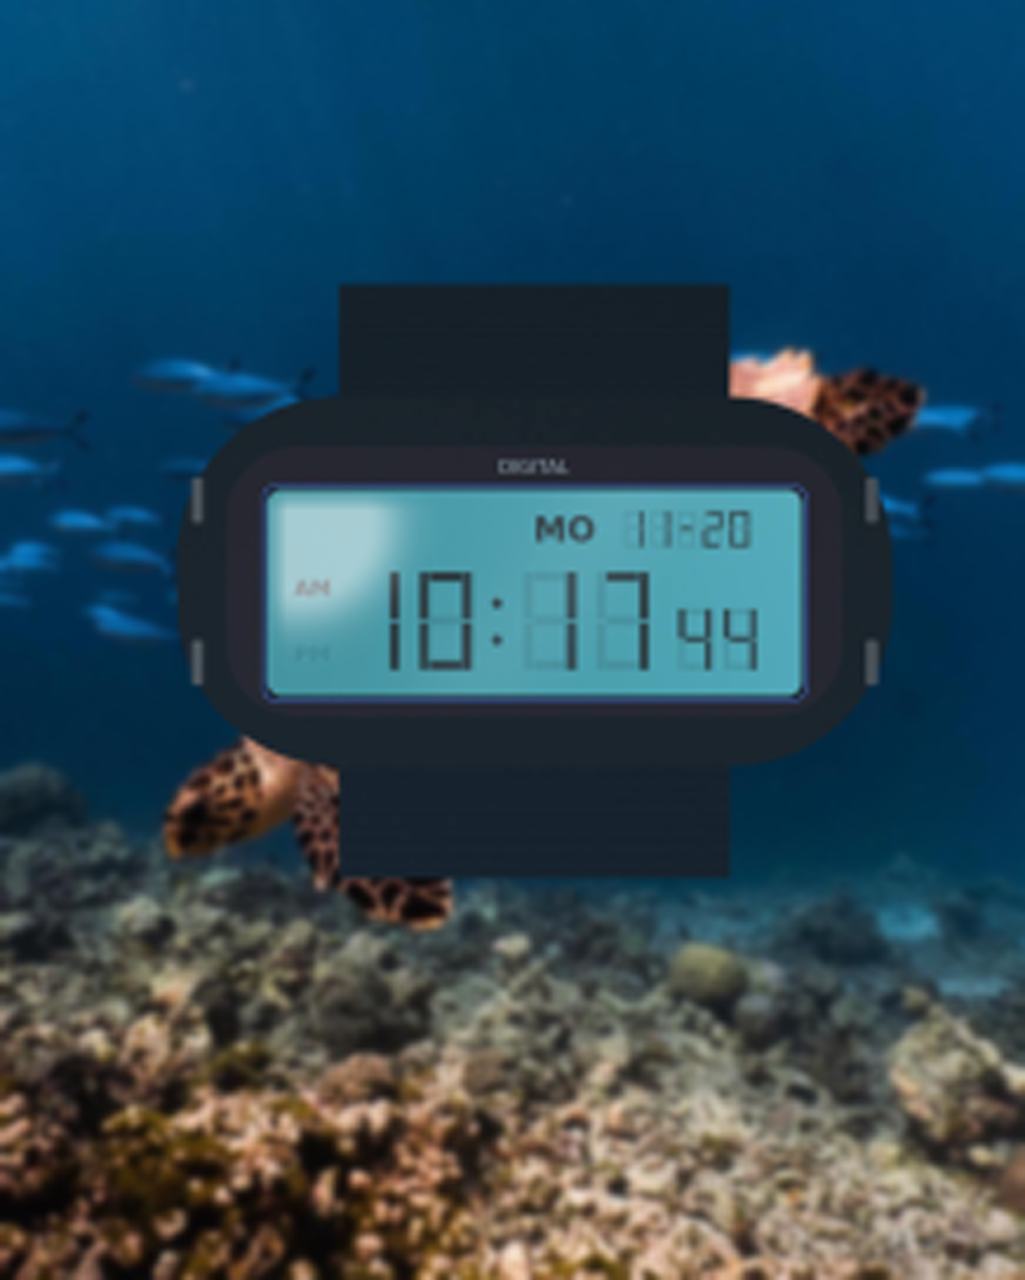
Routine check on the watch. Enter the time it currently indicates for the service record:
10:17:44
